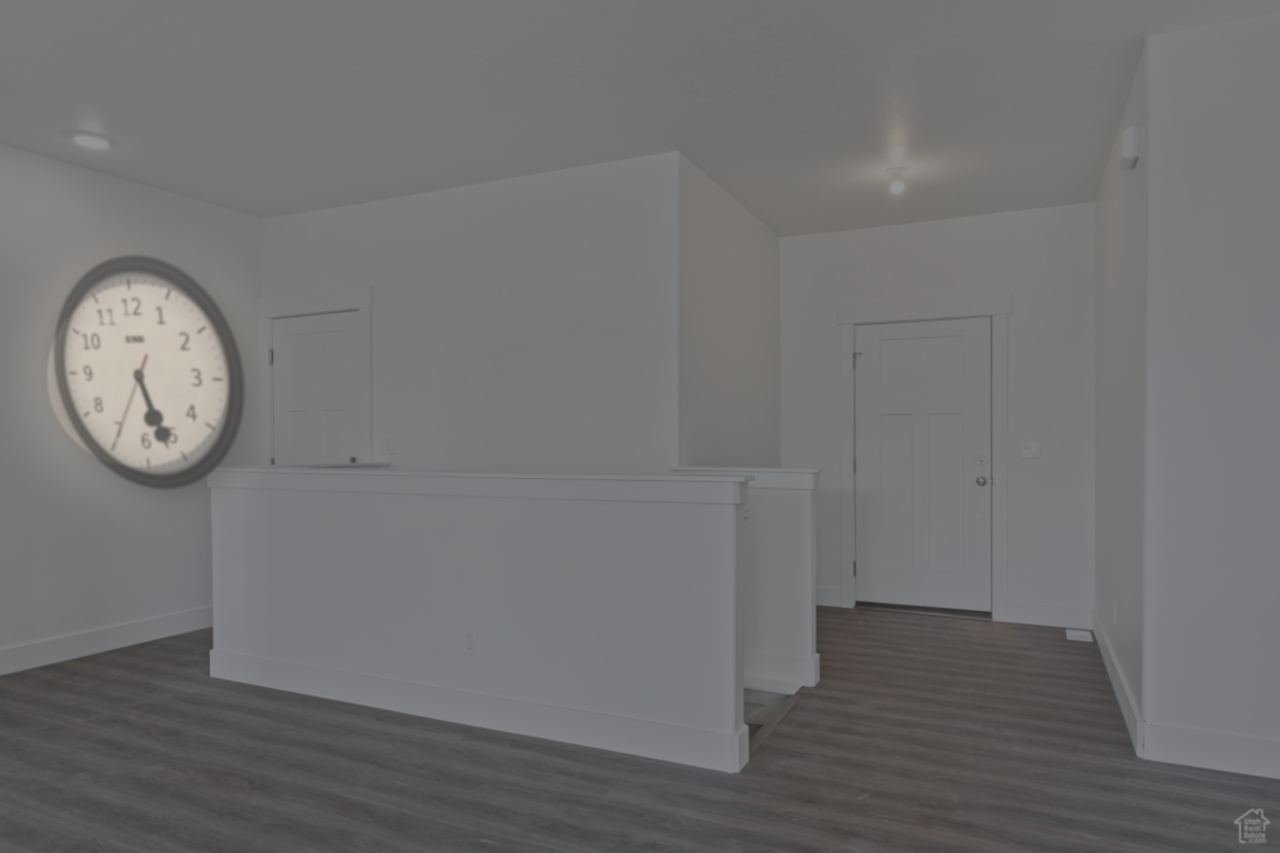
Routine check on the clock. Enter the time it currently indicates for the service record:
5:26:35
